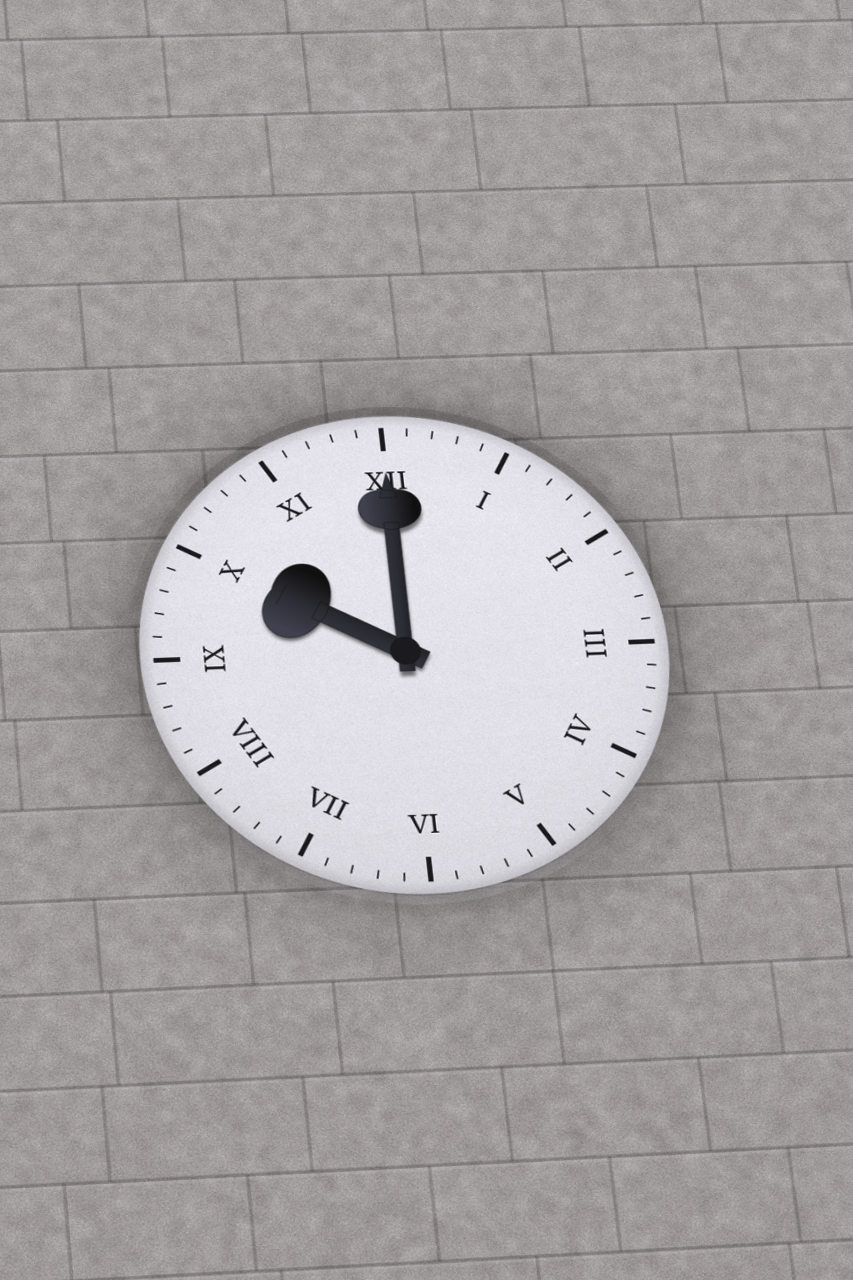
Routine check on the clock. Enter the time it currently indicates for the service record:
10:00
